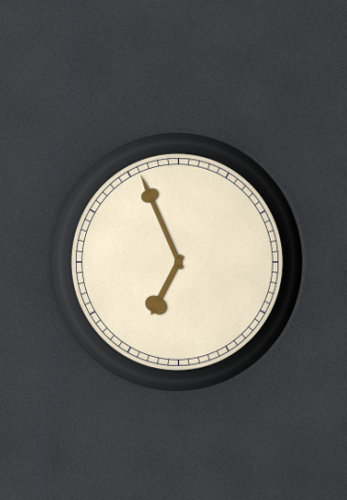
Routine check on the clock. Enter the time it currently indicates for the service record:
6:56
